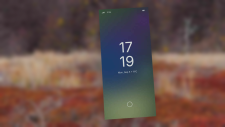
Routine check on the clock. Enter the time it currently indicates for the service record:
17:19
